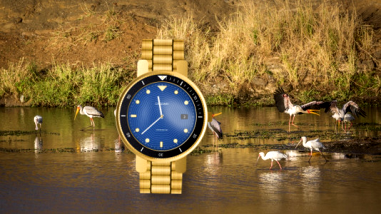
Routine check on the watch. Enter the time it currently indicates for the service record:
11:38
